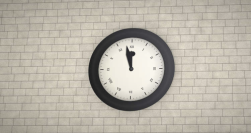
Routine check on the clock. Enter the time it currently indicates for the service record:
11:58
